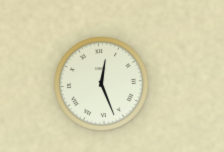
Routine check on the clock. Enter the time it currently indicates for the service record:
12:27
